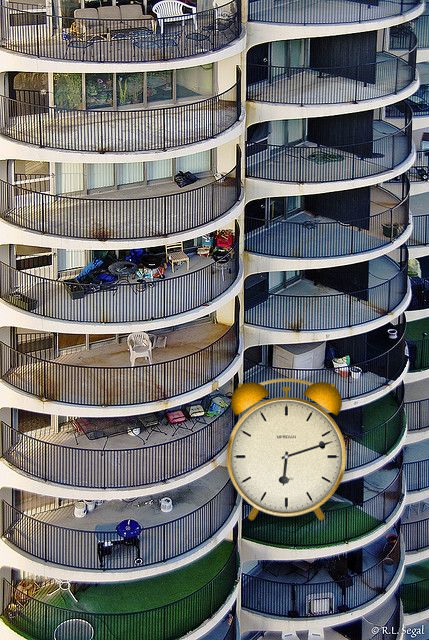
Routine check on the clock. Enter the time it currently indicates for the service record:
6:12
